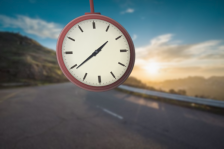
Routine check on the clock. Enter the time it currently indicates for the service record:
1:39
